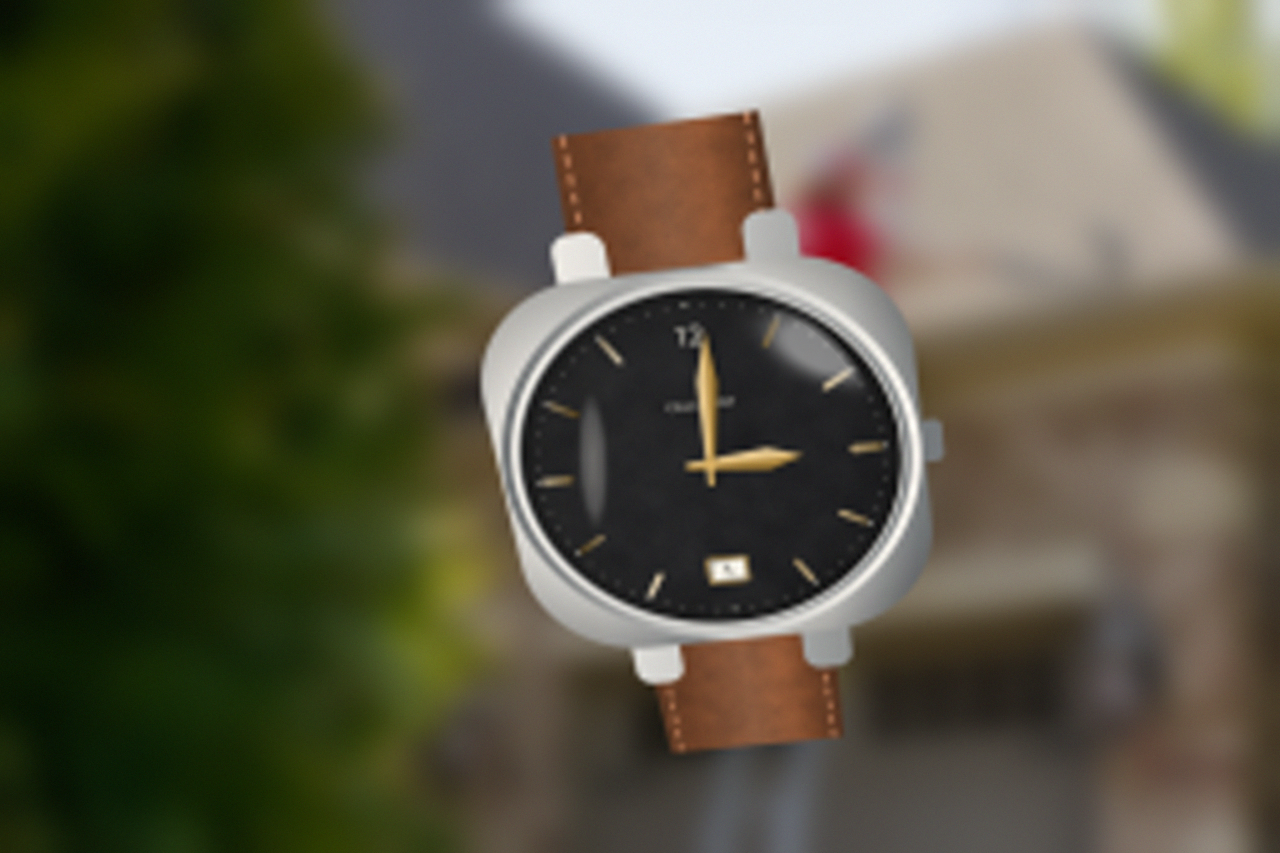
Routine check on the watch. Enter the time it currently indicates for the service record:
3:01
